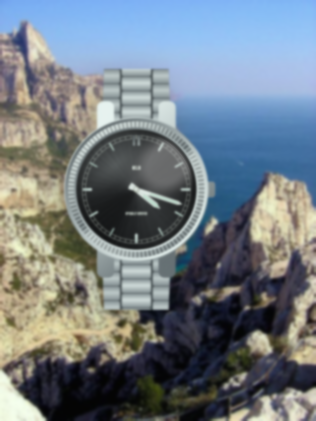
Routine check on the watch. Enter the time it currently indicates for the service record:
4:18
